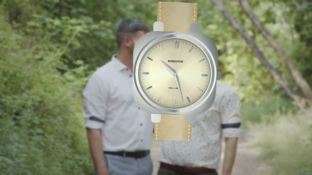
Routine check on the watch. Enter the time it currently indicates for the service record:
10:27
